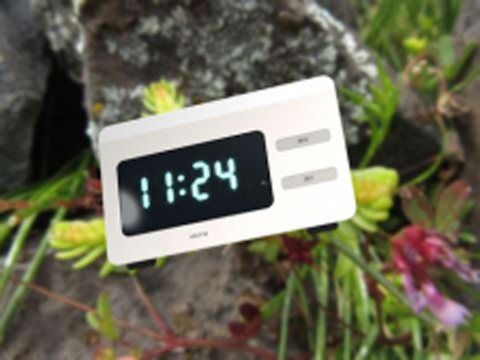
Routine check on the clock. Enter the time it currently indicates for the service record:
11:24
